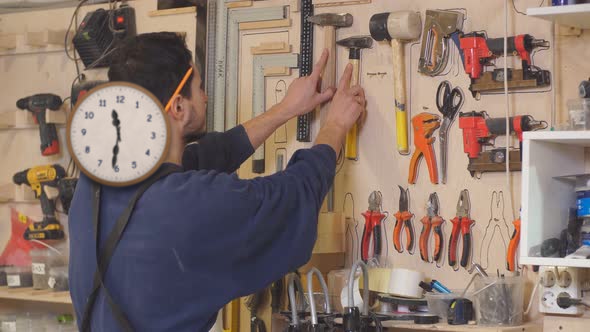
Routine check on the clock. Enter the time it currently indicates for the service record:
11:31
